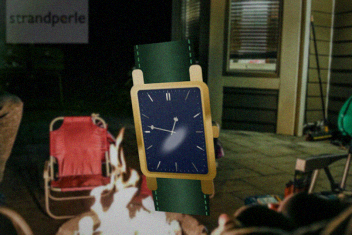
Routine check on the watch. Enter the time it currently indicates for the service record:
12:47
